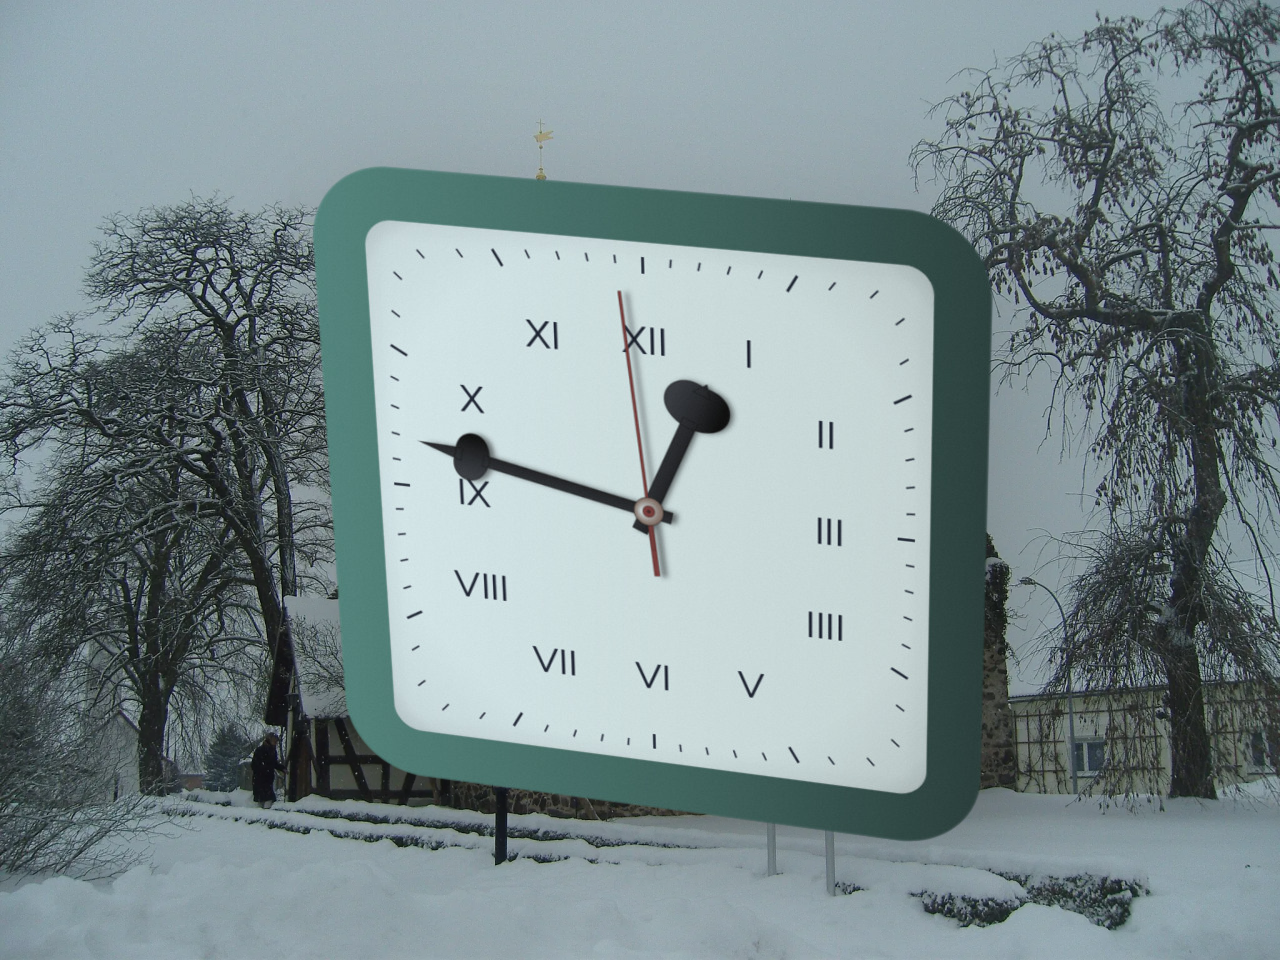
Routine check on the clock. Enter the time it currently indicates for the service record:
12:46:59
